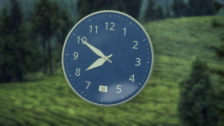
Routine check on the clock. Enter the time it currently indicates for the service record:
7:50
